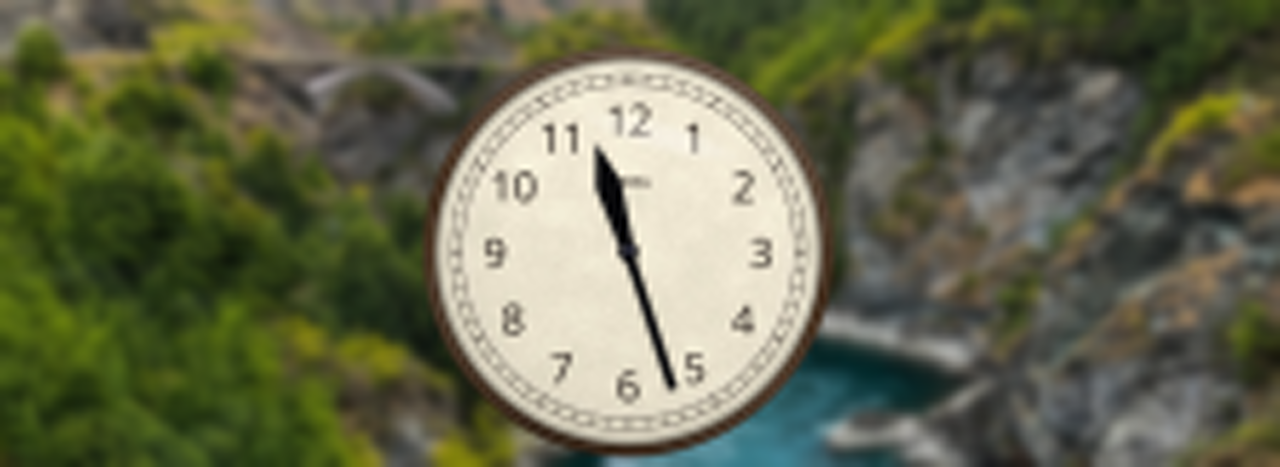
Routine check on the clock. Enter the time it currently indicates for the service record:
11:27
